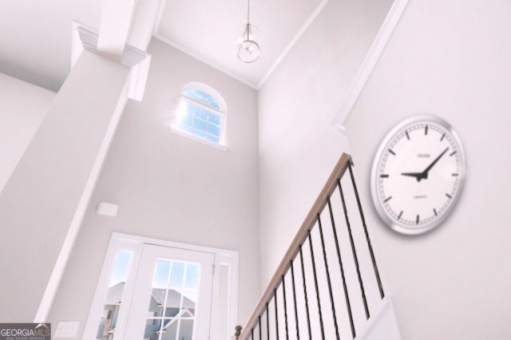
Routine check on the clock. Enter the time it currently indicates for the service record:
9:08
